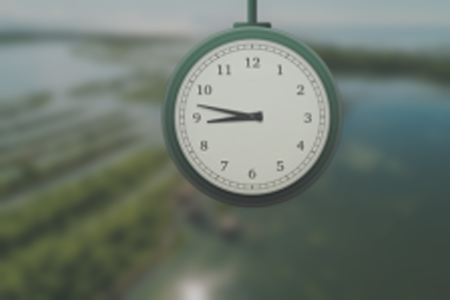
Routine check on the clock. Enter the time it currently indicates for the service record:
8:47
